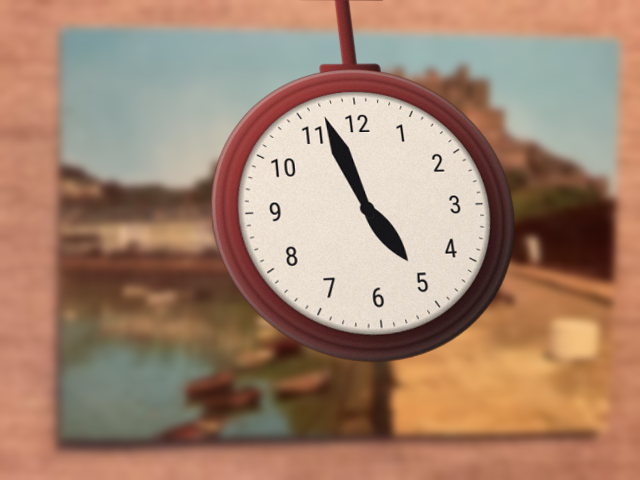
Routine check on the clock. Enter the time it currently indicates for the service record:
4:57
